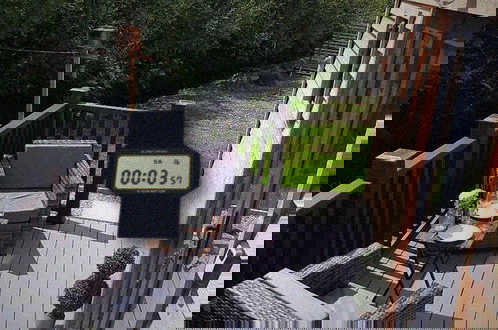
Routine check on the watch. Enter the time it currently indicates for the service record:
0:03:57
